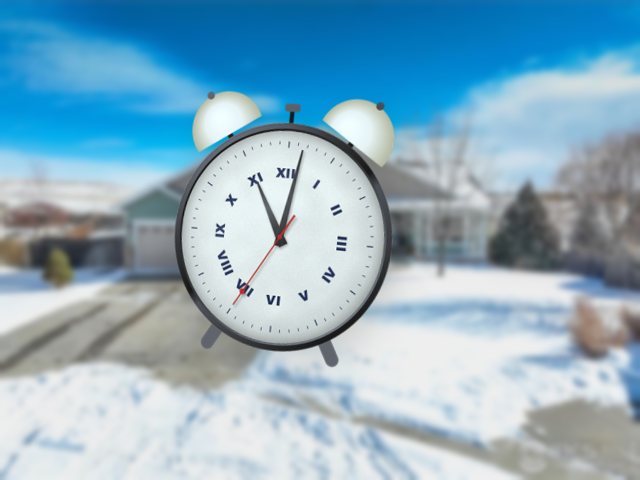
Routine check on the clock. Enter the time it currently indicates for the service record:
11:01:35
